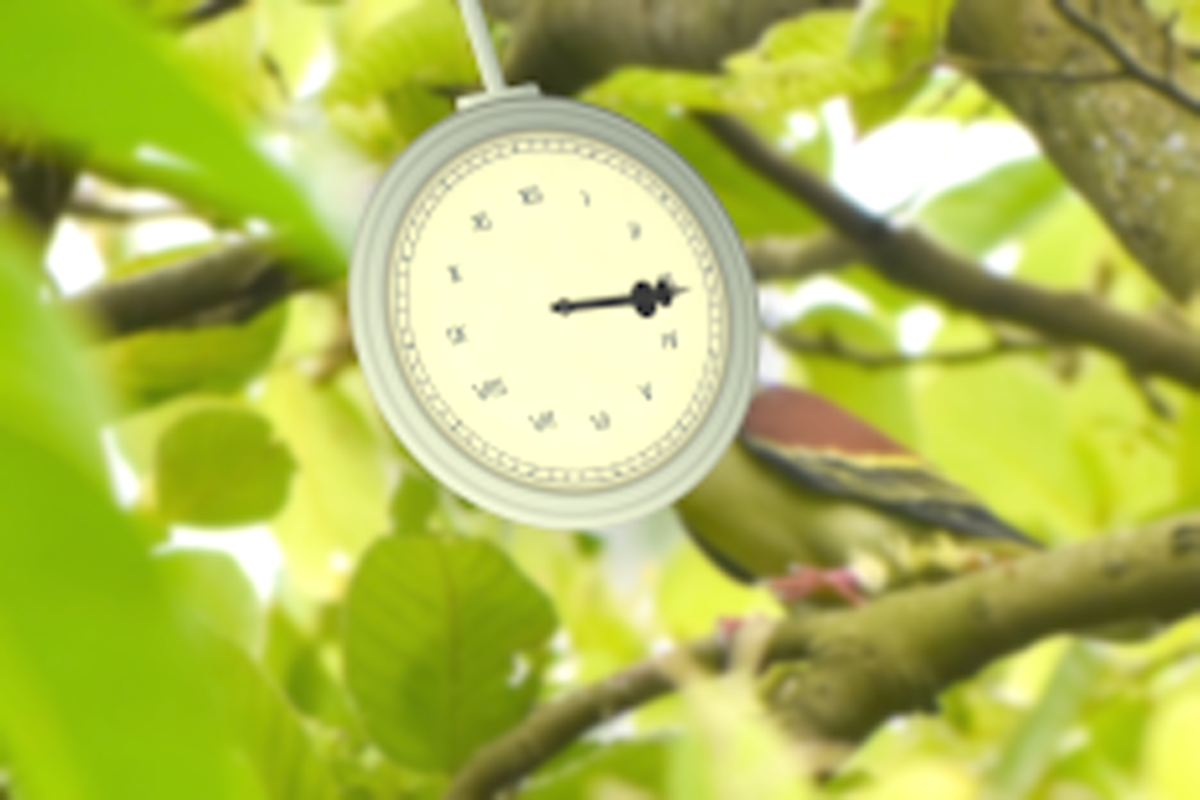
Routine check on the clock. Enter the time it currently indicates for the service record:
3:16
